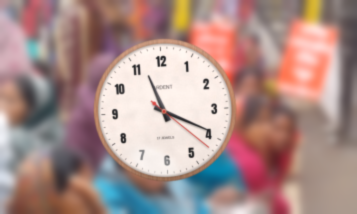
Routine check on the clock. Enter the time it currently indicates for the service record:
11:19:22
